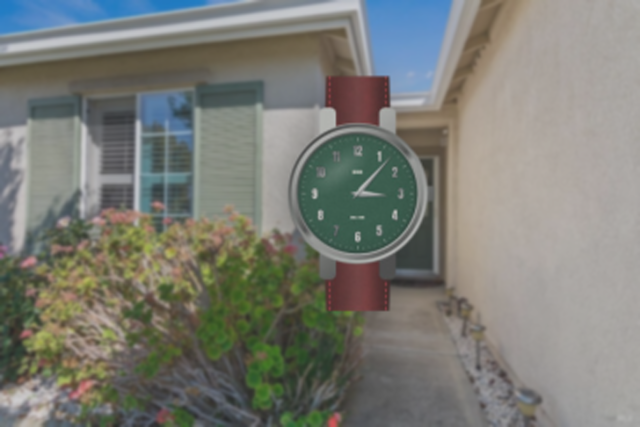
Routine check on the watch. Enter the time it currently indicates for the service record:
3:07
